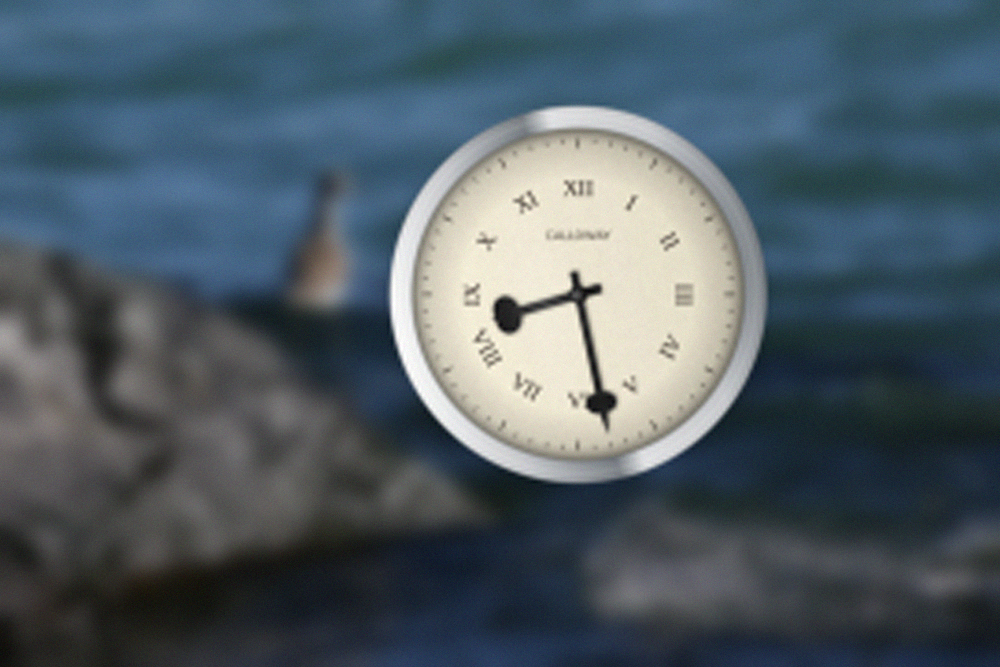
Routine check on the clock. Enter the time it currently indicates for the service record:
8:28
